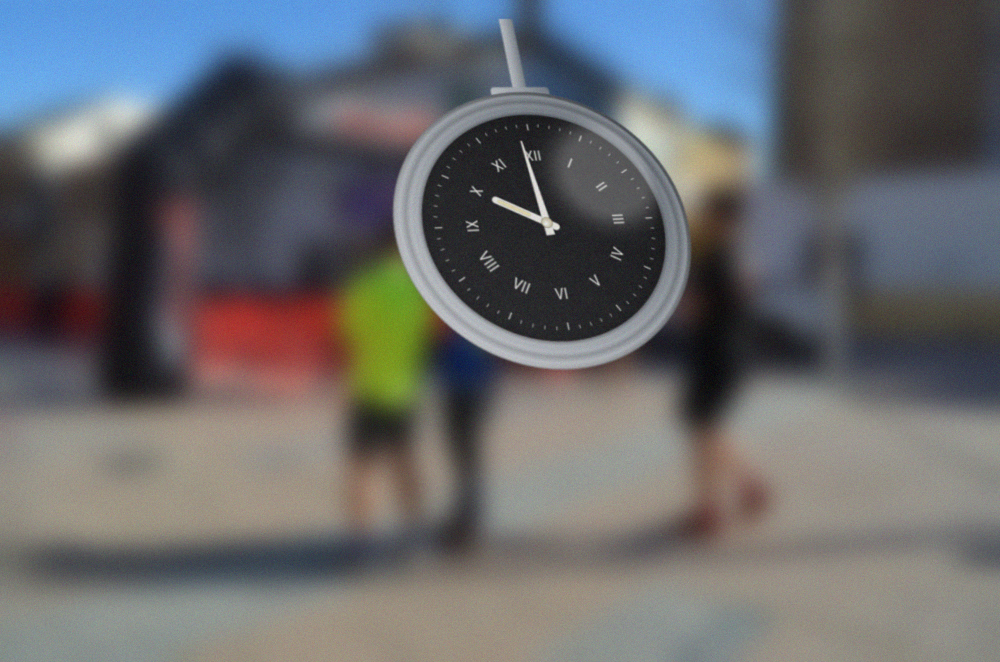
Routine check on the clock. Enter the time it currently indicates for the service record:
9:59
